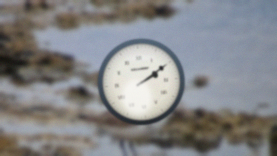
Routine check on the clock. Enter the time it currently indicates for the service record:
2:10
